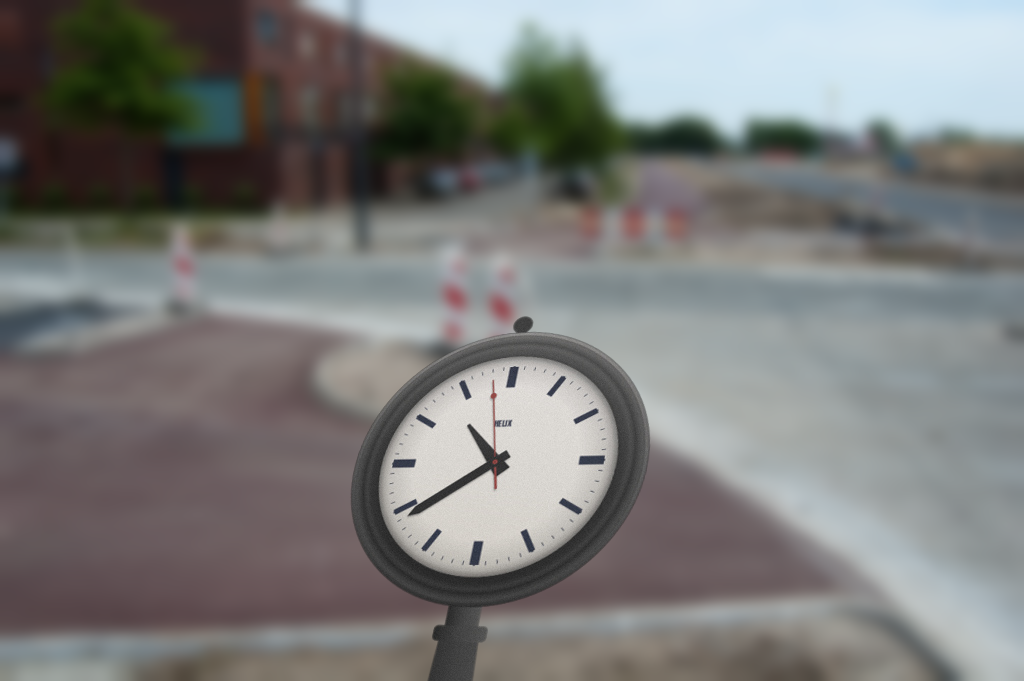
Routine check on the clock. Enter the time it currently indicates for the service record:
10:38:58
